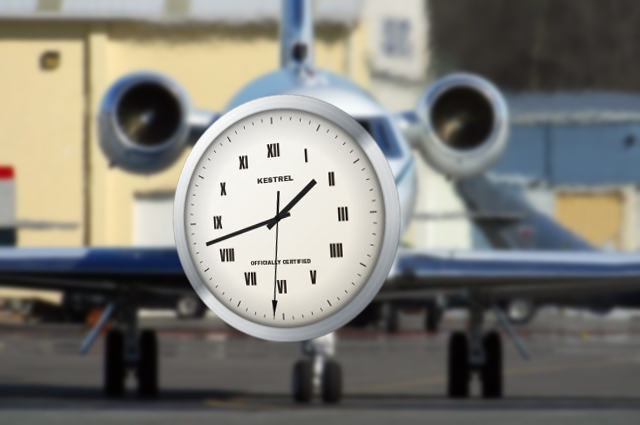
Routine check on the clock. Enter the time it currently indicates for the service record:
1:42:31
